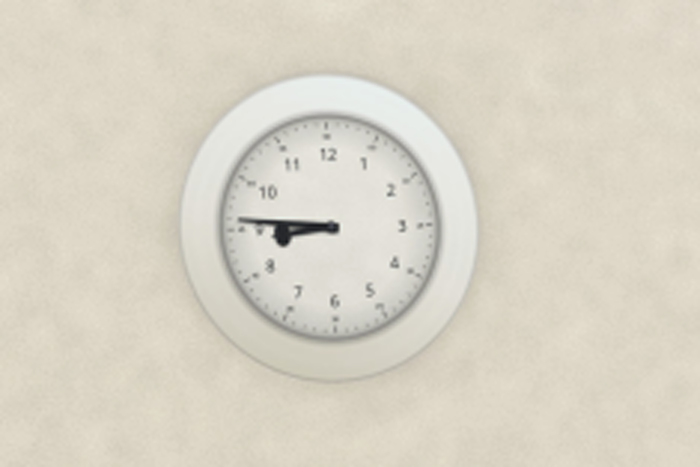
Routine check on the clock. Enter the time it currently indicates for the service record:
8:46
